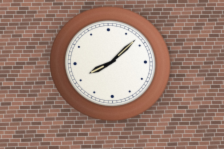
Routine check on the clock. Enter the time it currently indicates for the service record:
8:08
